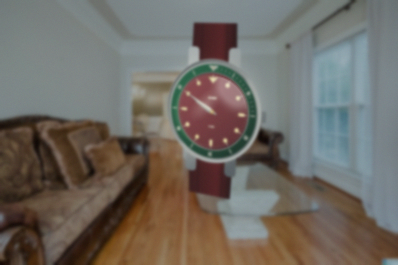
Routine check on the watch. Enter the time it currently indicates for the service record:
9:50
